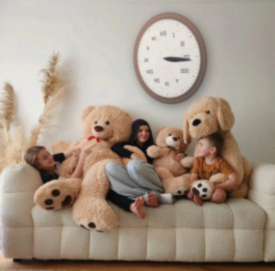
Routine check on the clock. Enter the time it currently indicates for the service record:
3:16
